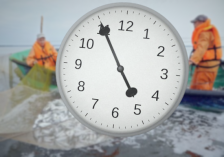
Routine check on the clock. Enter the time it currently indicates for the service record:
4:55
